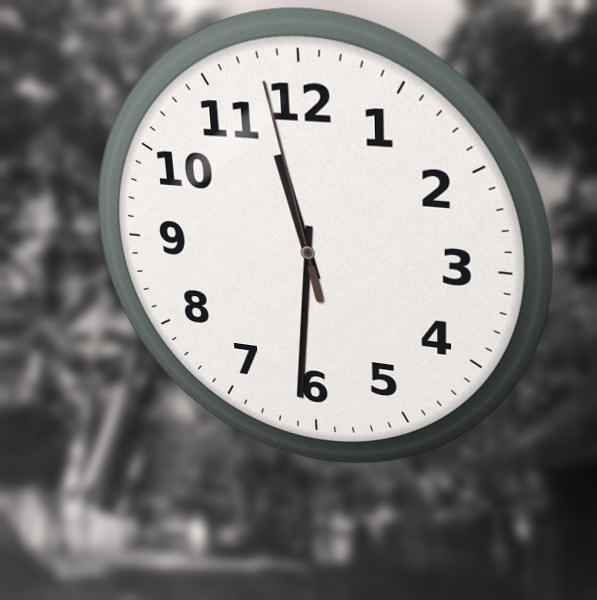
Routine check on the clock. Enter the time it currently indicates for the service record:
11:30:58
